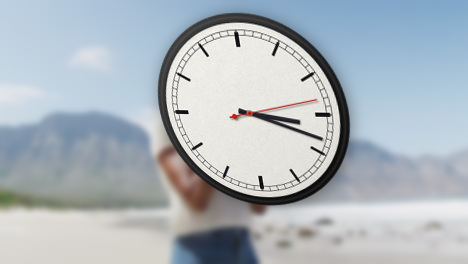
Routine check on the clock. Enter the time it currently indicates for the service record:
3:18:13
